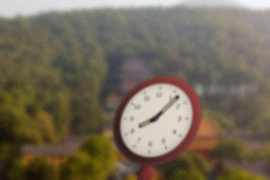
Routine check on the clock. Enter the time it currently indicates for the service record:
8:07
